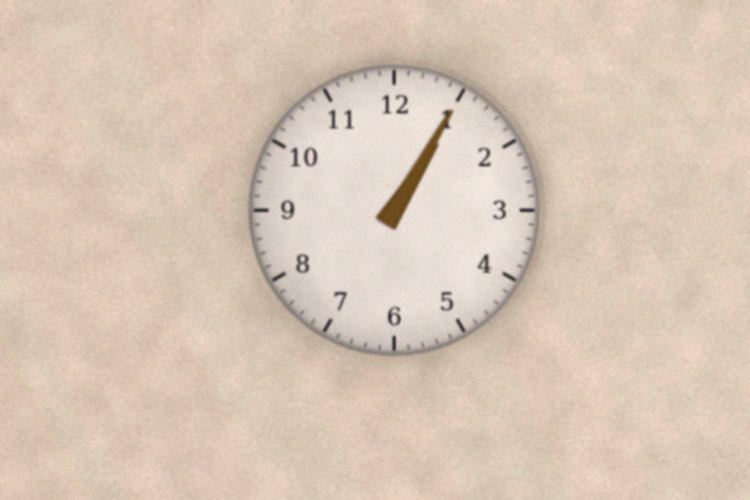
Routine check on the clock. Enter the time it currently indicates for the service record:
1:05
